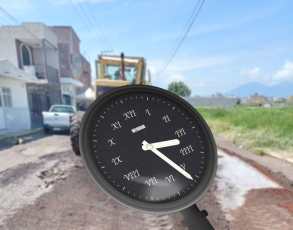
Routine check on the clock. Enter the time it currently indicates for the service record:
3:26
